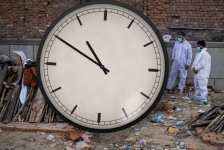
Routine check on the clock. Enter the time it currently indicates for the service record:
10:50
